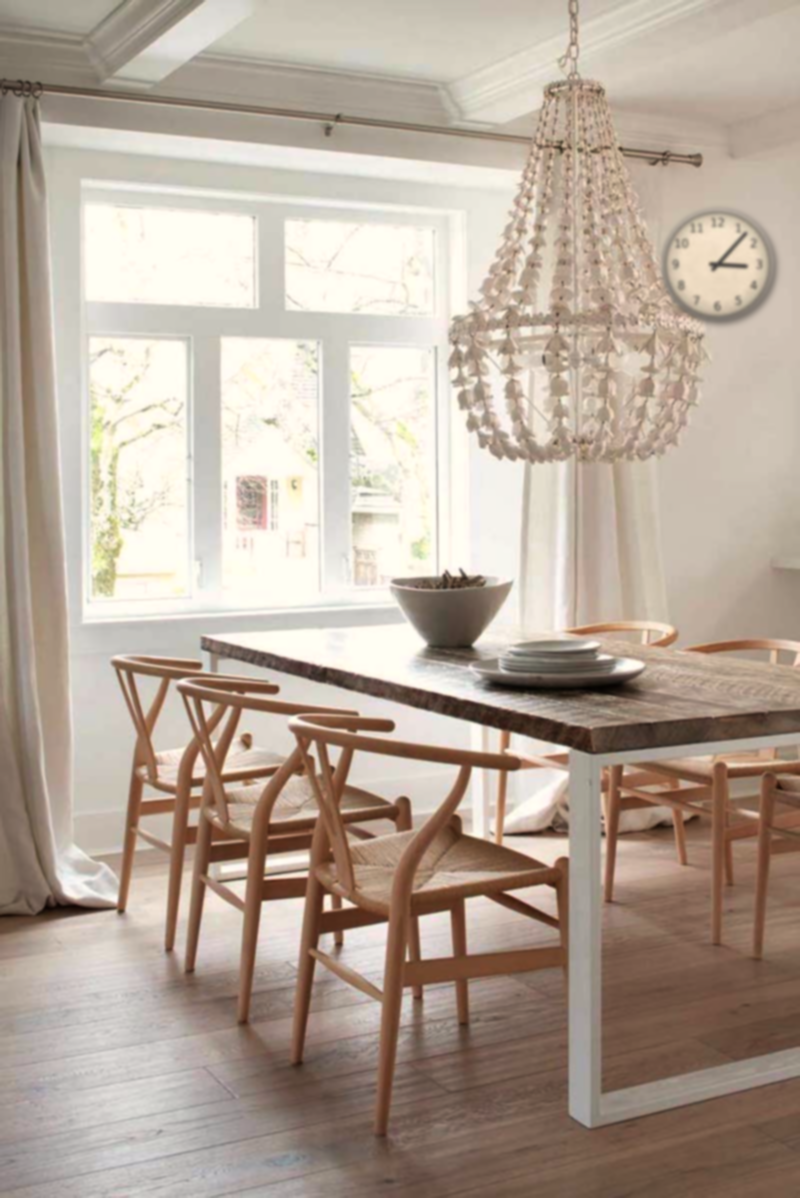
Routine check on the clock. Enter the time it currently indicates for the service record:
3:07
